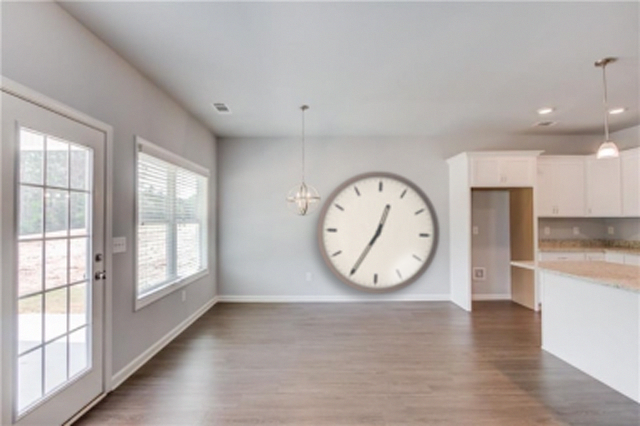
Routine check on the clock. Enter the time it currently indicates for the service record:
12:35
